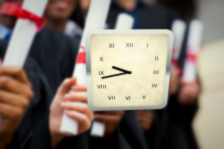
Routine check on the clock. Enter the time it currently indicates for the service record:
9:43
